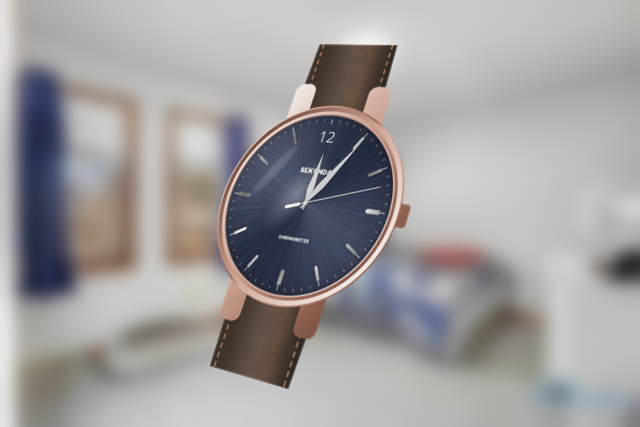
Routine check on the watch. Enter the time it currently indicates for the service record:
12:05:12
